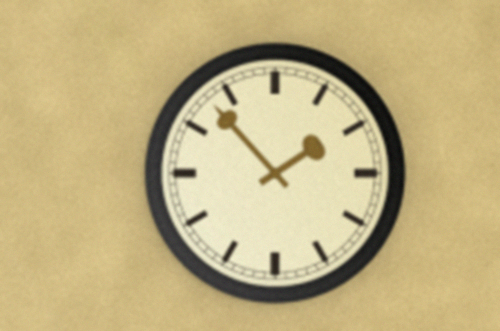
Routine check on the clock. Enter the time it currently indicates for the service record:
1:53
